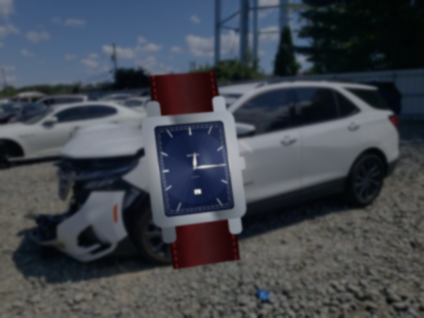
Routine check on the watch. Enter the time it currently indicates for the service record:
12:15
